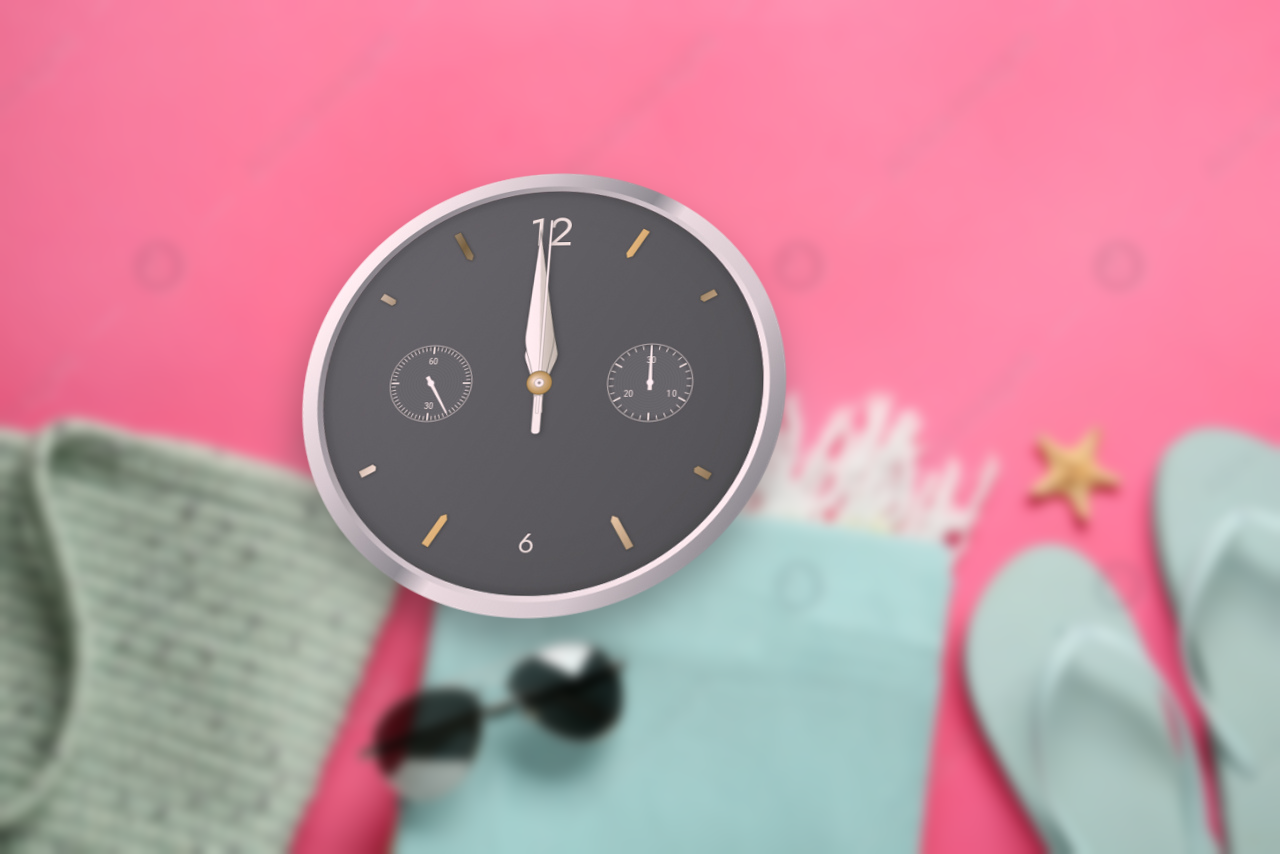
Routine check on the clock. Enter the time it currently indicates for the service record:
11:59:25
